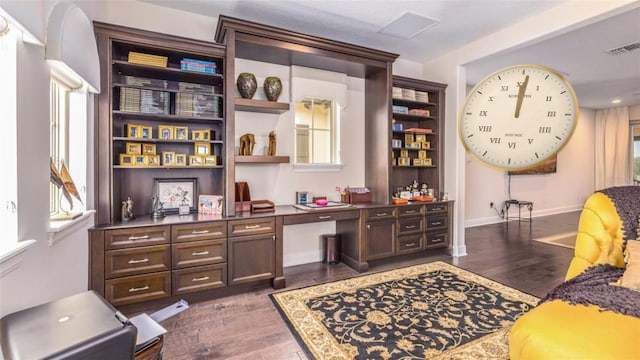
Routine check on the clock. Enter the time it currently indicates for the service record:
12:01
